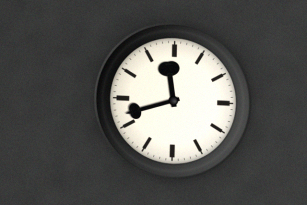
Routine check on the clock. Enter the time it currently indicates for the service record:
11:42
